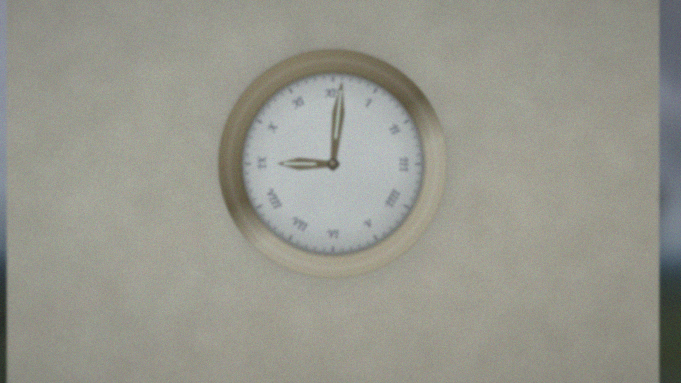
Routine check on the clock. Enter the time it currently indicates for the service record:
9:01
